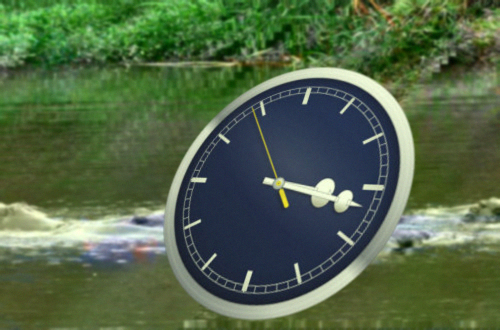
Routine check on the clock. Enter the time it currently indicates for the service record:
3:16:54
